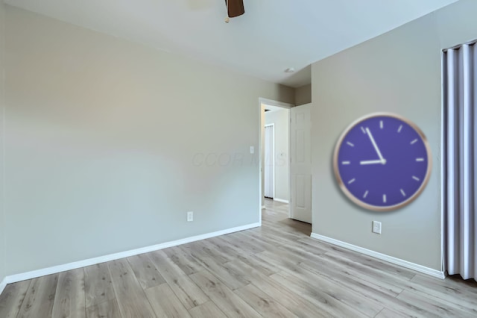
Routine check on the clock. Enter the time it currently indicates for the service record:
8:56
